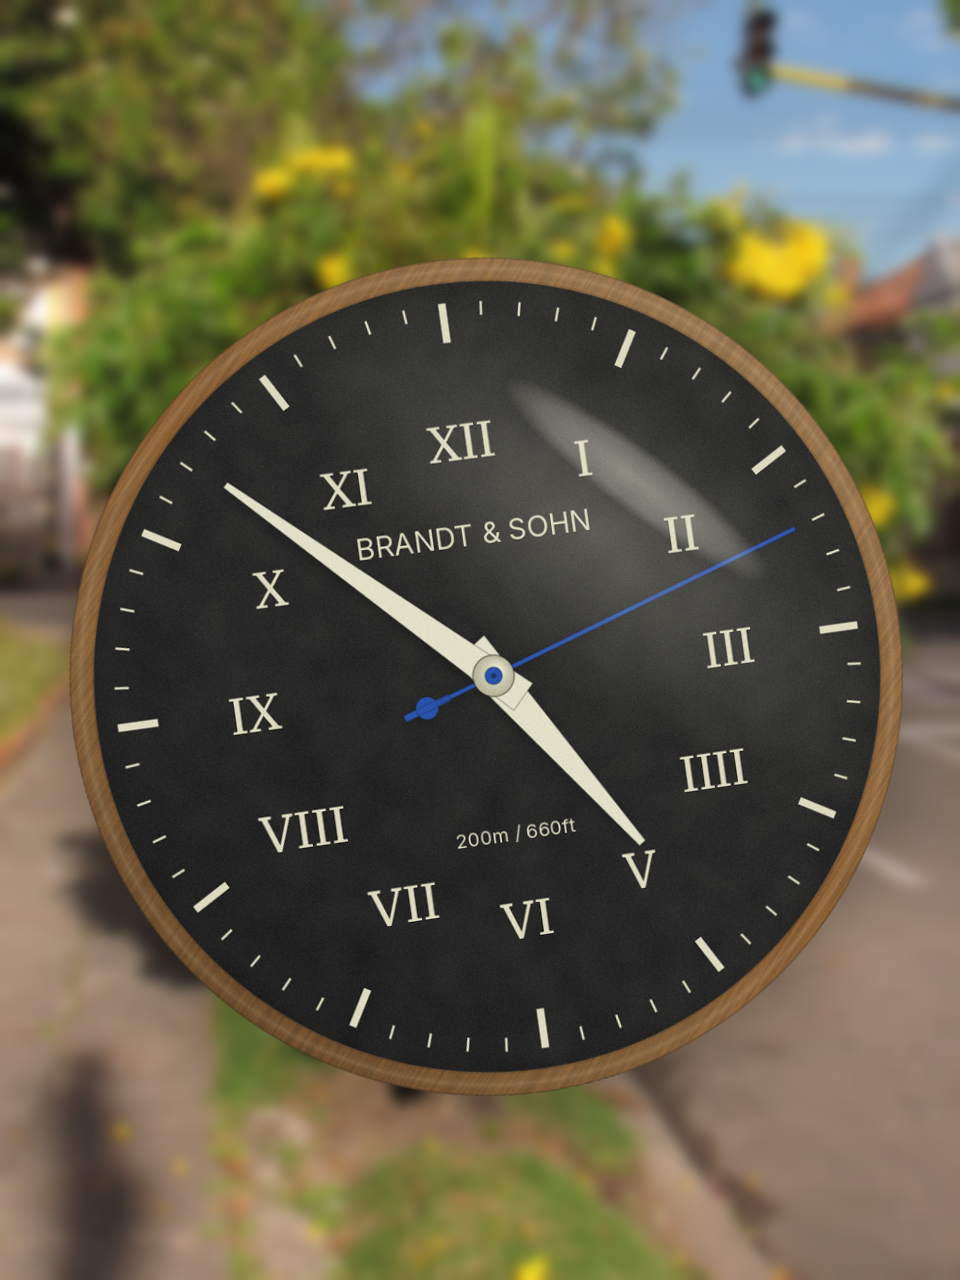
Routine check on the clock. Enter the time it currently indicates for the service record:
4:52:12
